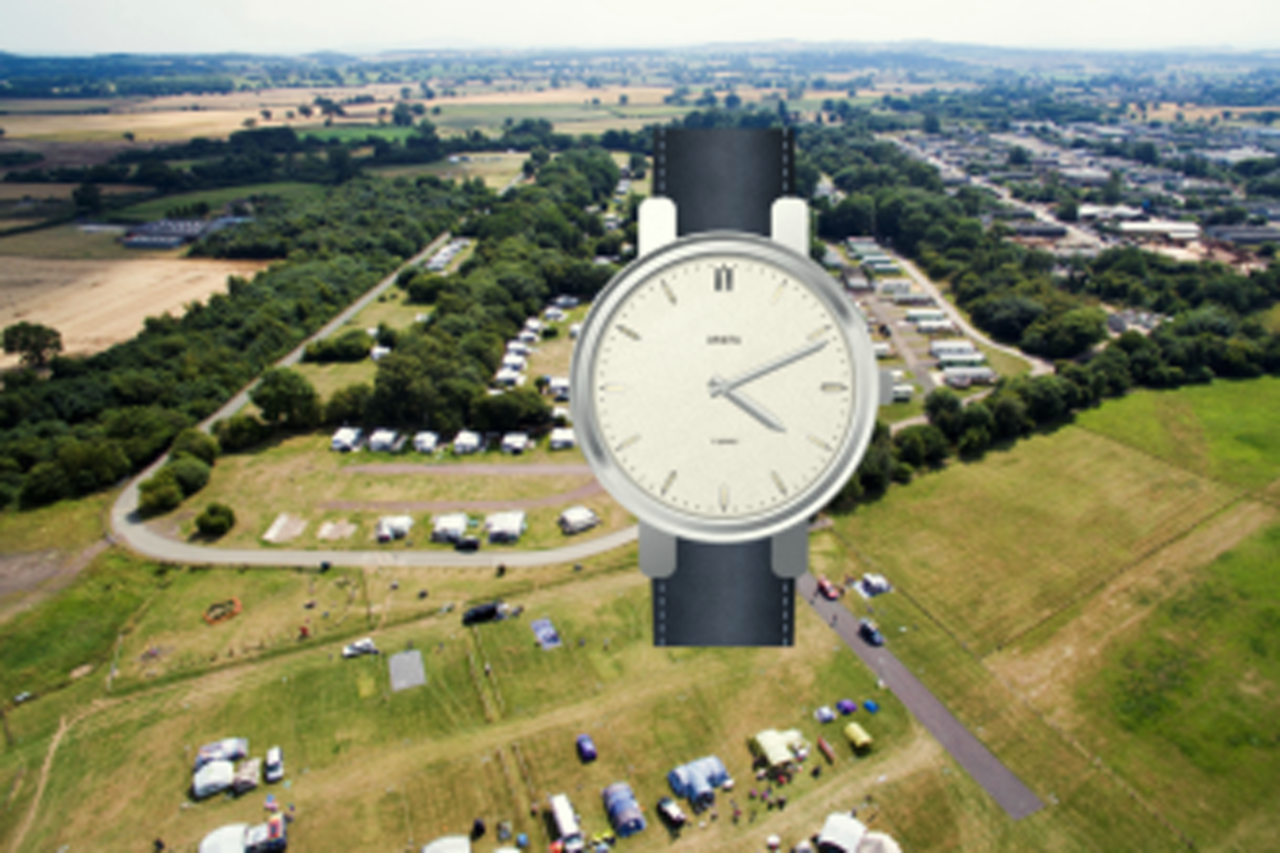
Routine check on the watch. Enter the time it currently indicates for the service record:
4:11
